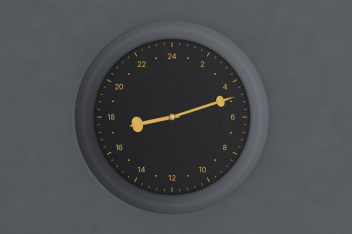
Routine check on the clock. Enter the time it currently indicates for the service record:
17:12
